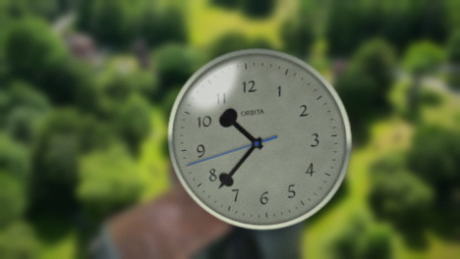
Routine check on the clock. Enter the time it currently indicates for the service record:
10:37:43
